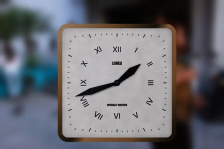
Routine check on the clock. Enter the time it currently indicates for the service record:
1:42
